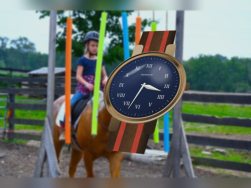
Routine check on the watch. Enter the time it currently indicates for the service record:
3:33
